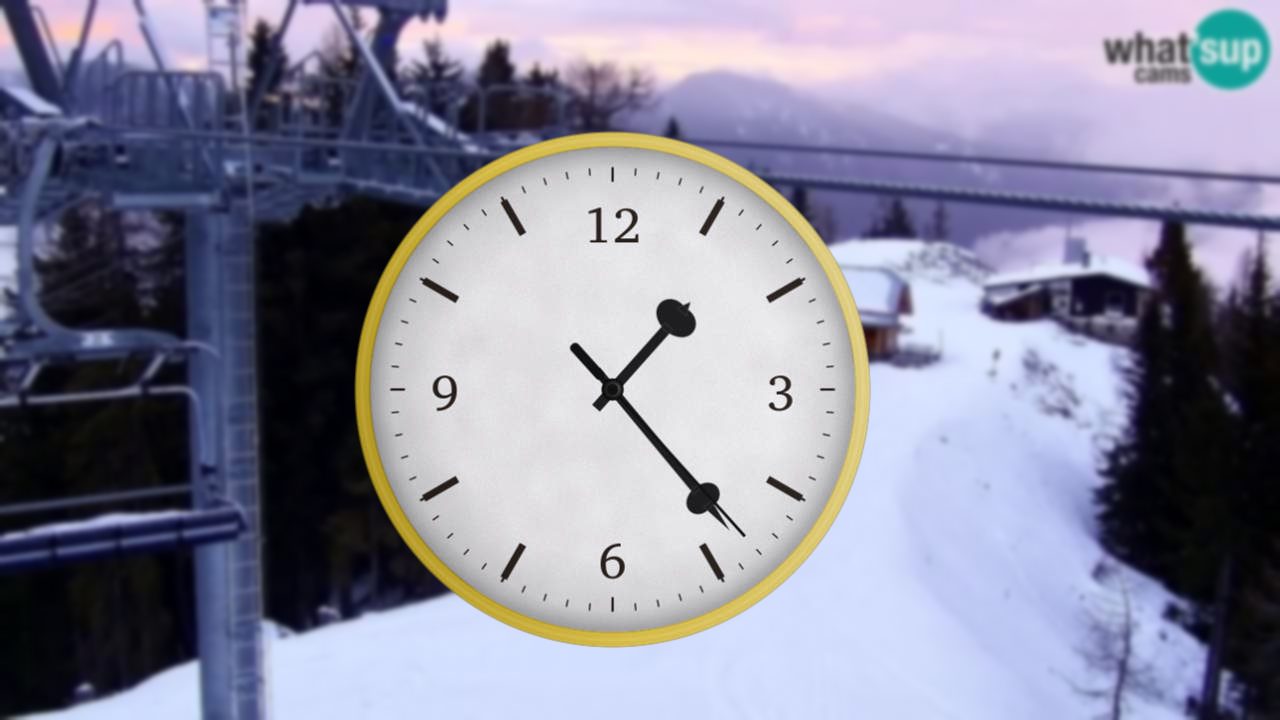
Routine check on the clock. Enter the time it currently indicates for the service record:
1:23:23
